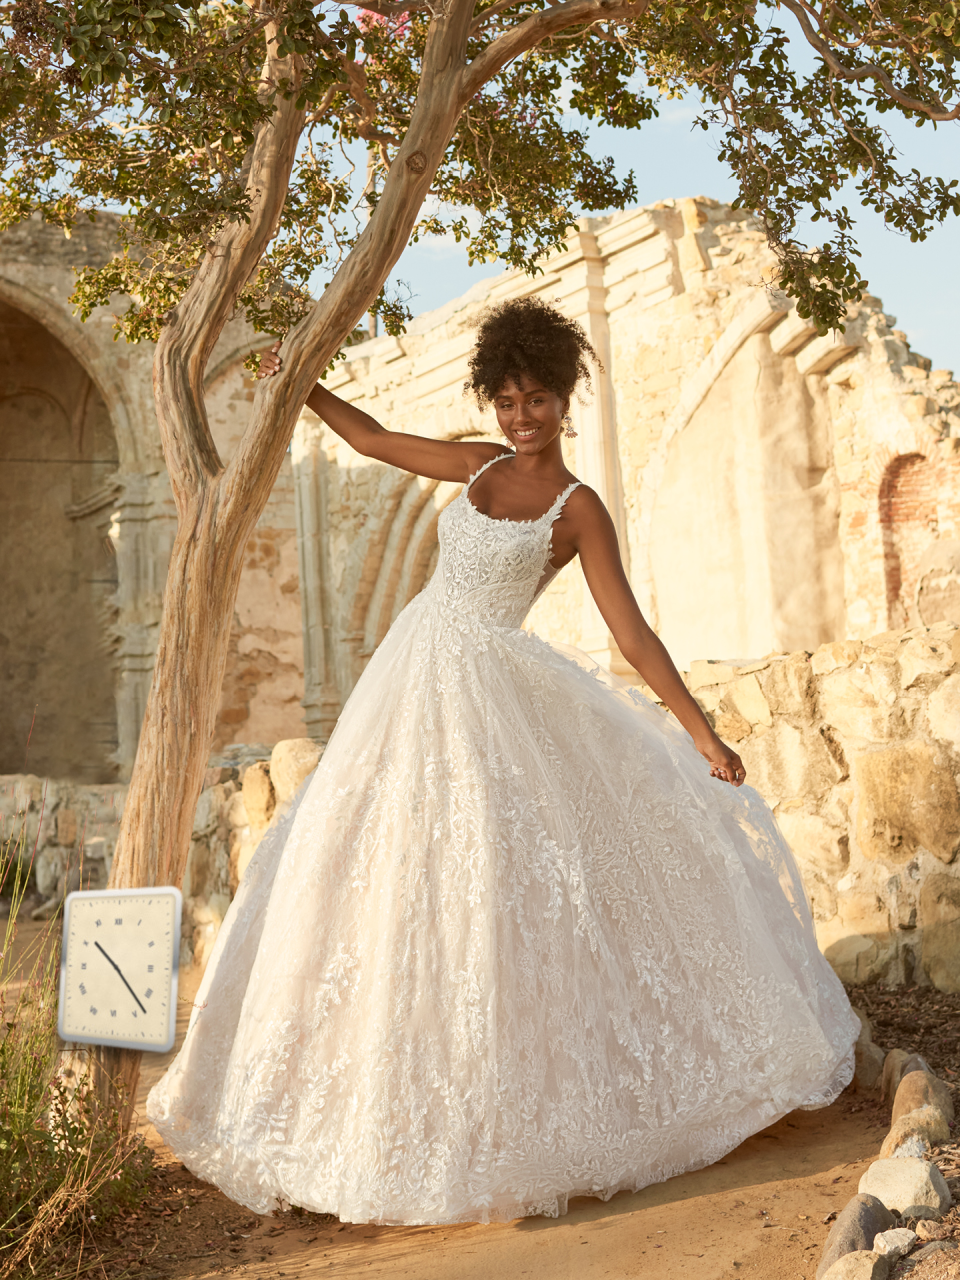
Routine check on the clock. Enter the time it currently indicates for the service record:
10:23
